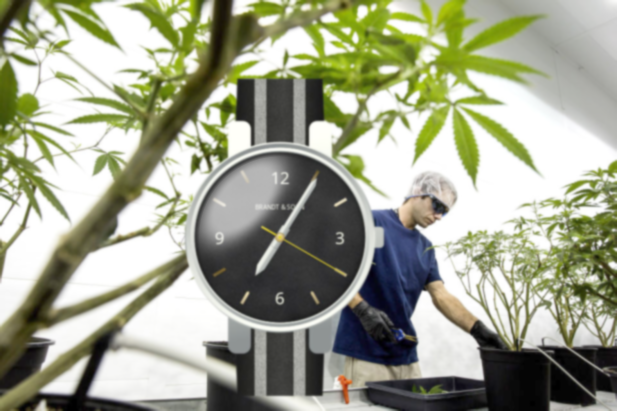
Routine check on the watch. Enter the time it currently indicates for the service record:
7:05:20
